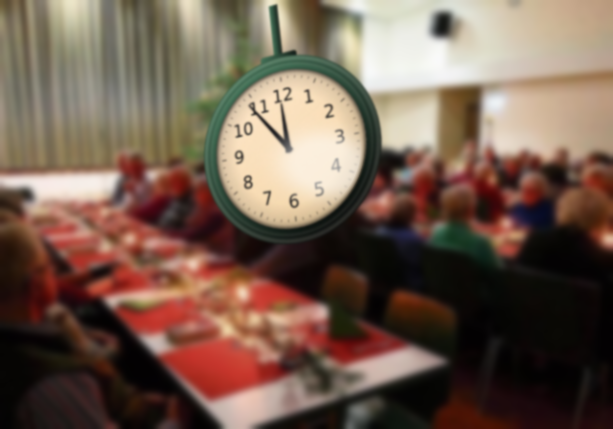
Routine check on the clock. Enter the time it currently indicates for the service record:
11:54
